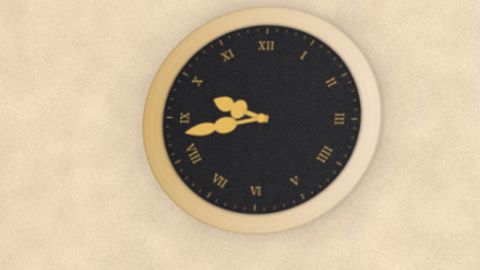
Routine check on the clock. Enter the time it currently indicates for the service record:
9:43
